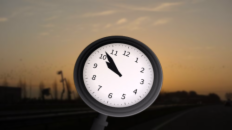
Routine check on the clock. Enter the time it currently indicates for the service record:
9:52
